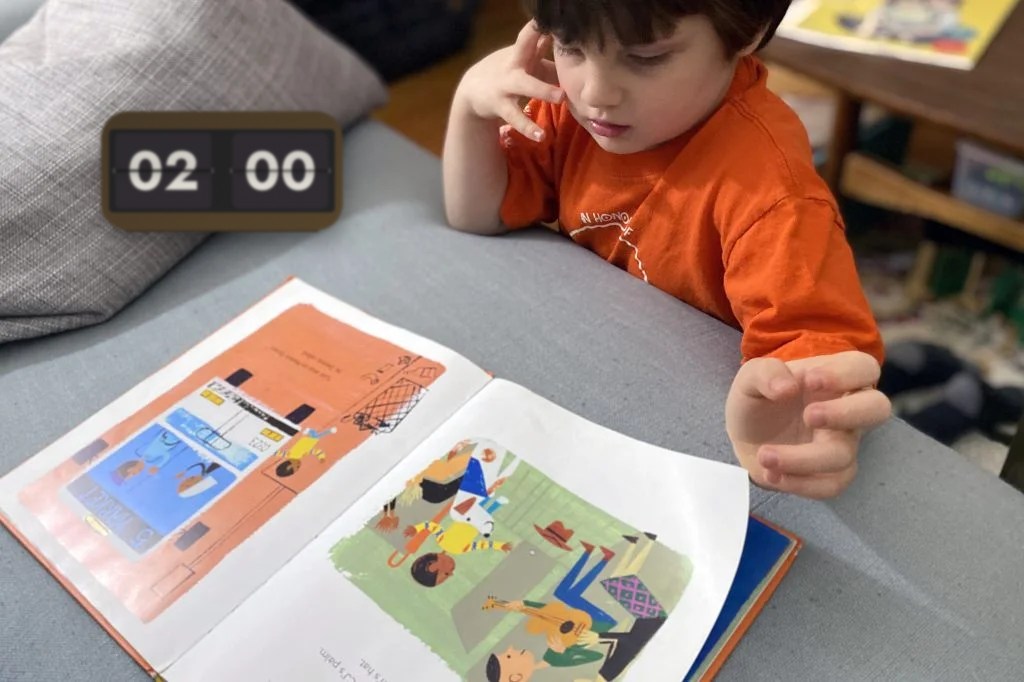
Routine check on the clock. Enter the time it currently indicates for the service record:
2:00
